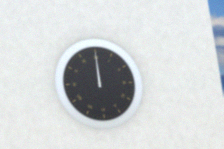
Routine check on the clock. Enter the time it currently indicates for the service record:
12:00
